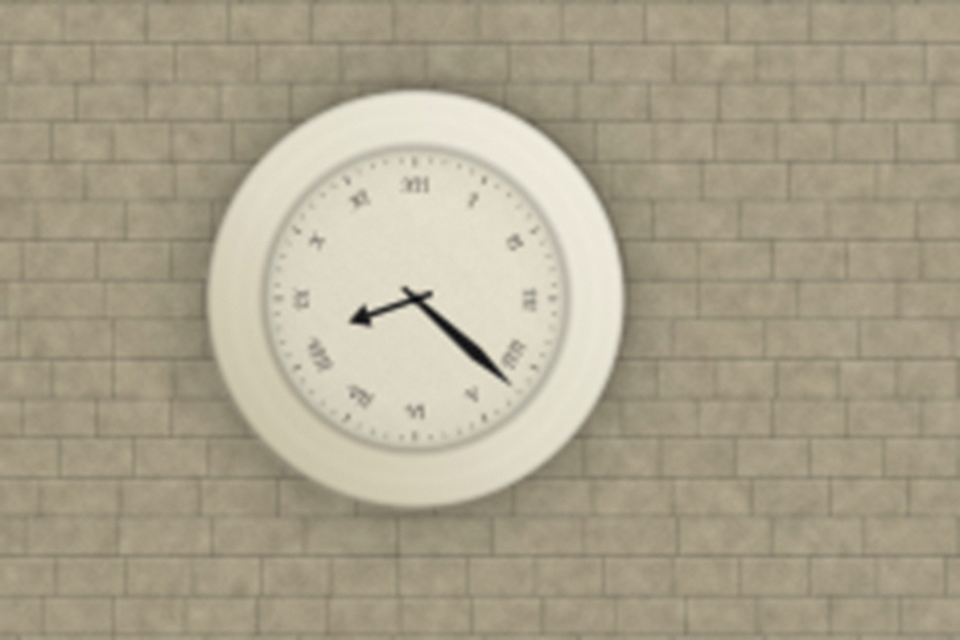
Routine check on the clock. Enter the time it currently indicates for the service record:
8:22
